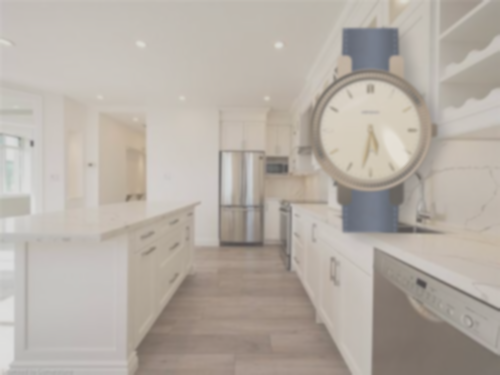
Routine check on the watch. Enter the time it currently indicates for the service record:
5:32
